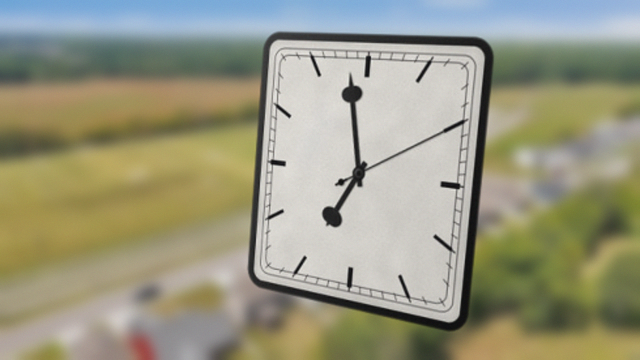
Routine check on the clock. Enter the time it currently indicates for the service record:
6:58:10
